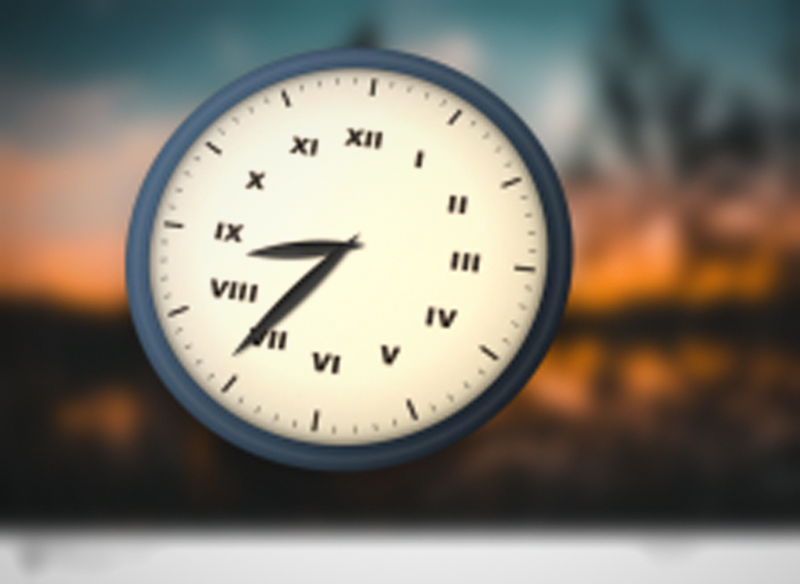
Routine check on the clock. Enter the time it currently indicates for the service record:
8:36
